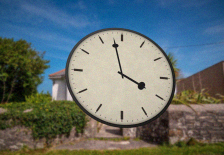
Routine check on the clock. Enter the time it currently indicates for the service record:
3:58
